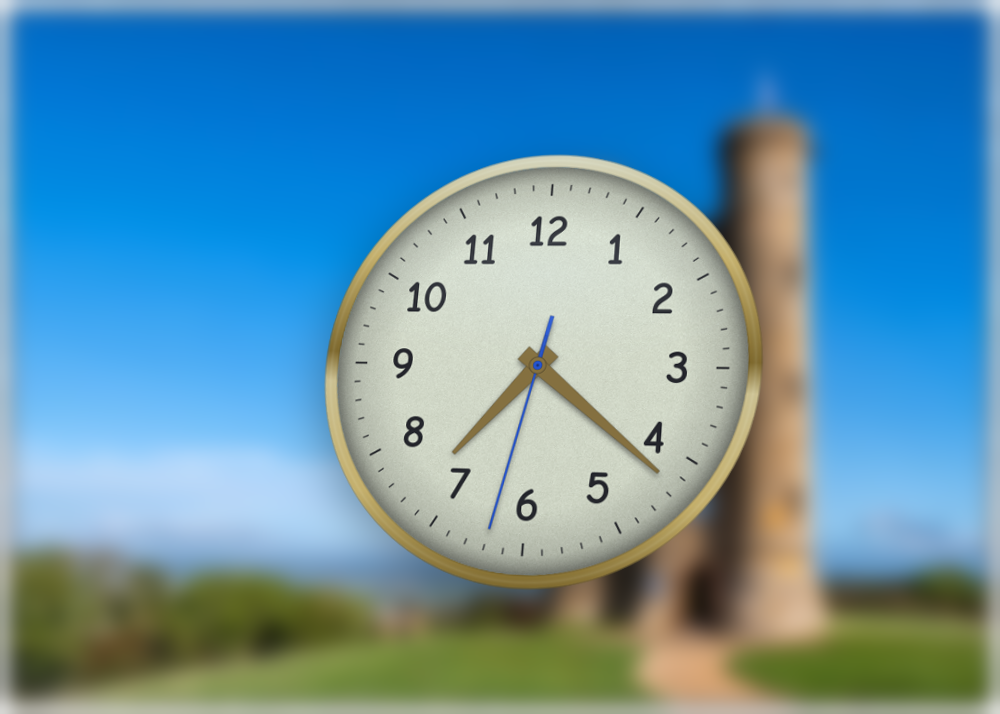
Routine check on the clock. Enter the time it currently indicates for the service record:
7:21:32
